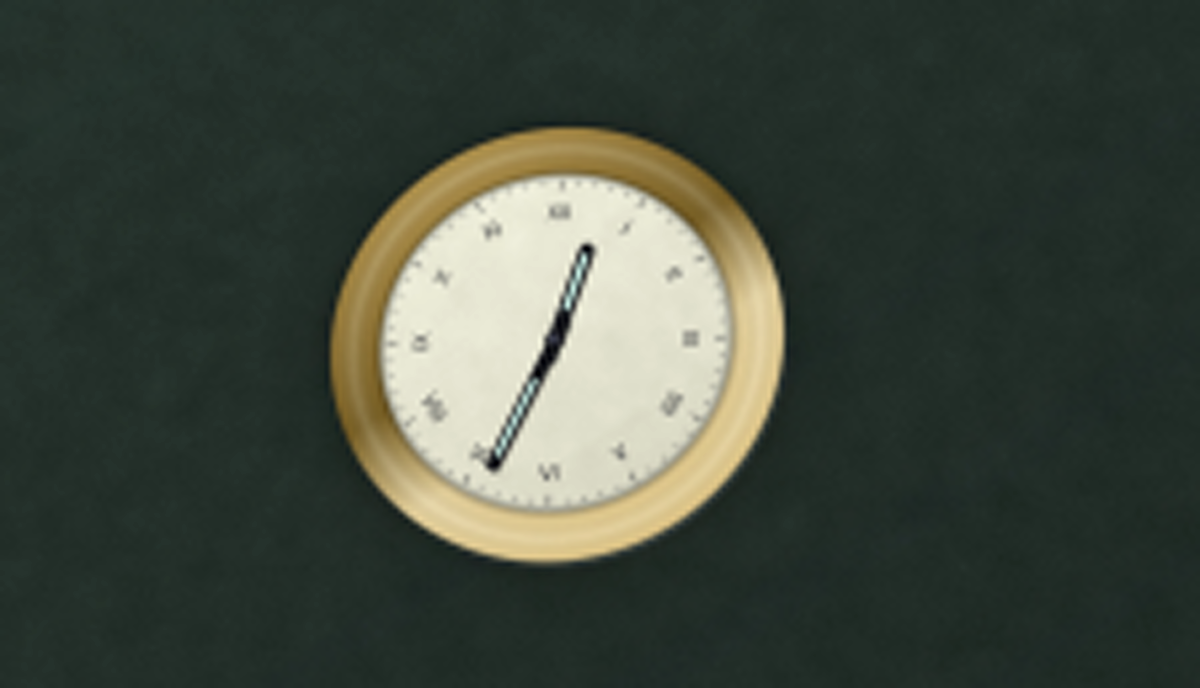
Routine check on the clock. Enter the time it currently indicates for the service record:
12:34
